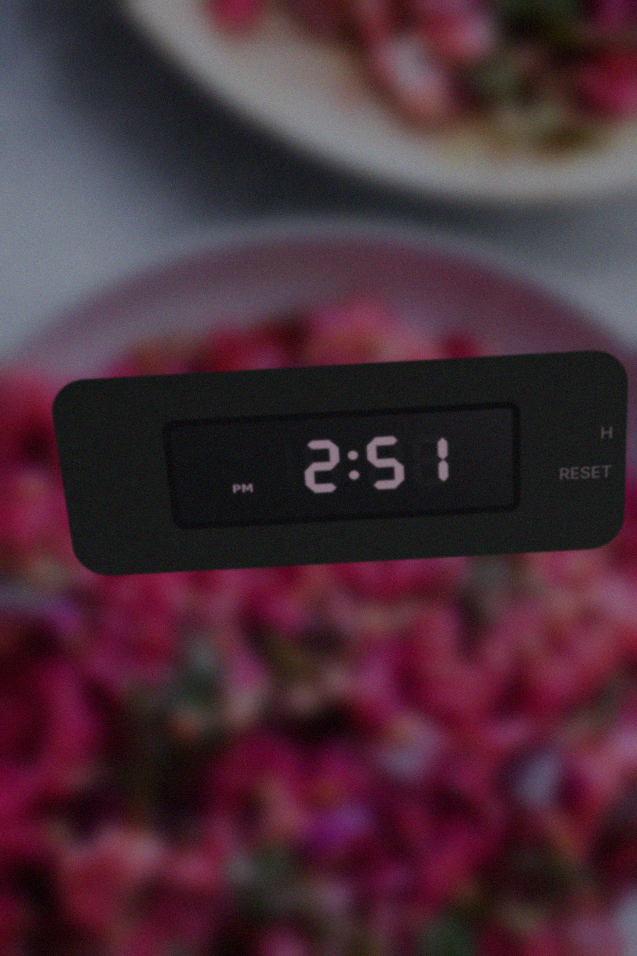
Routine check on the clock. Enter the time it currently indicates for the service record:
2:51
